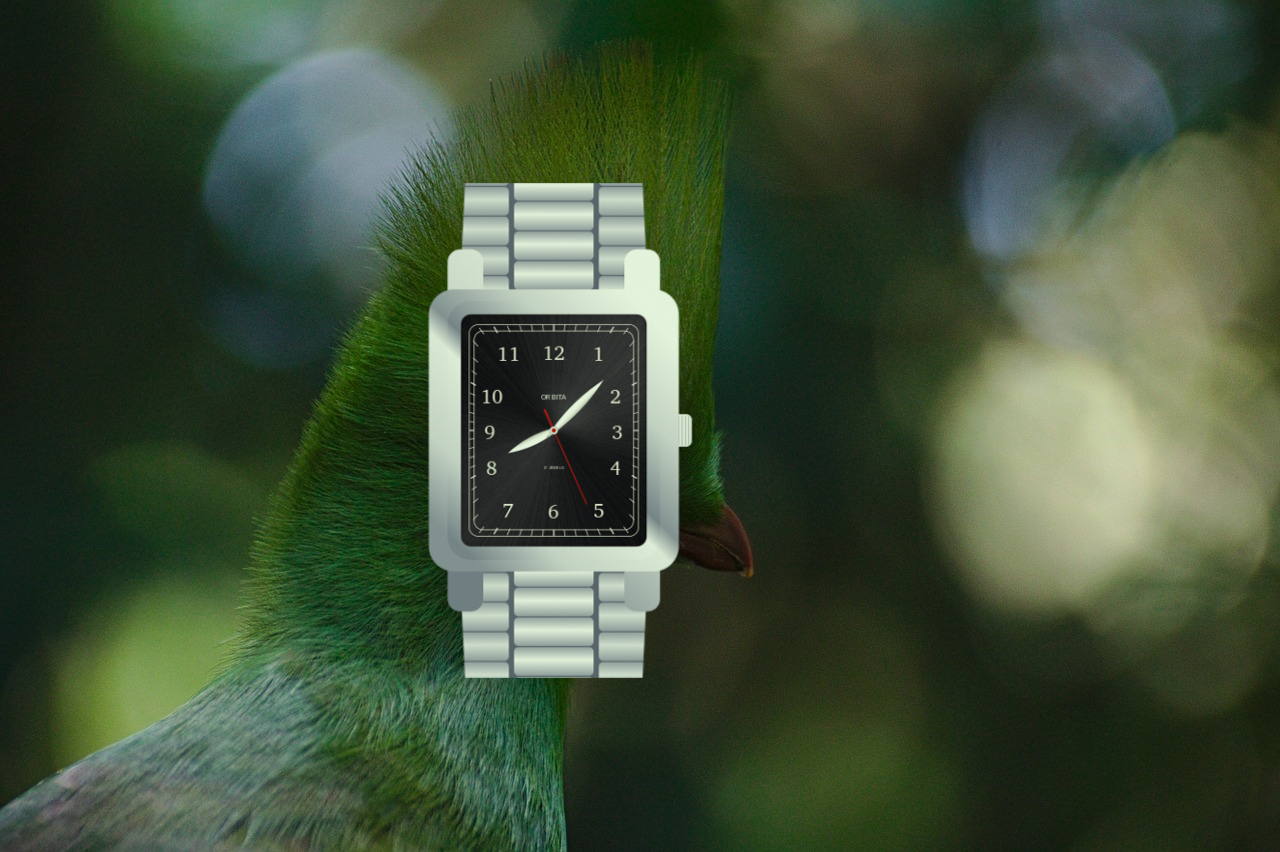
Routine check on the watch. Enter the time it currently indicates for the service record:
8:07:26
